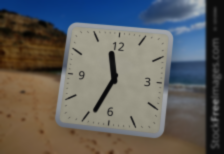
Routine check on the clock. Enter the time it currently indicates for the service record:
11:34
